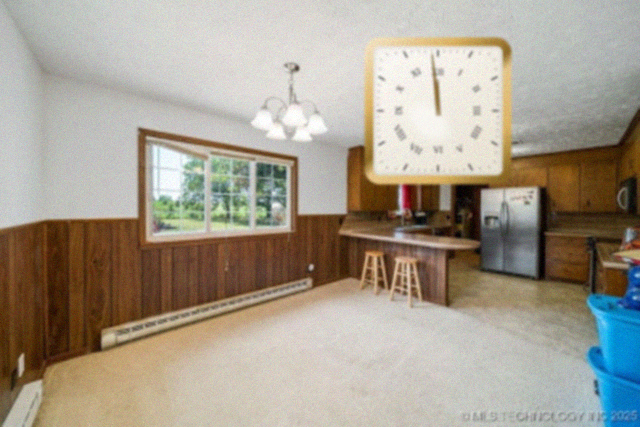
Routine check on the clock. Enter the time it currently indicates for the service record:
11:59
